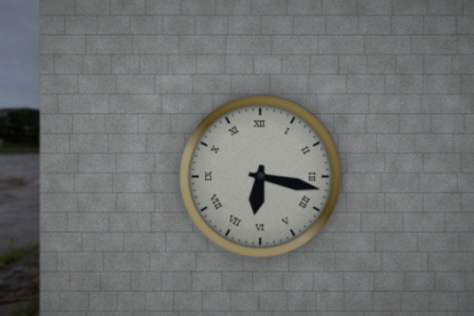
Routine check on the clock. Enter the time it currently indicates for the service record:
6:17
